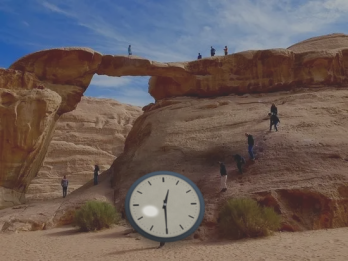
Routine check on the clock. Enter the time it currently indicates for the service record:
12:30
